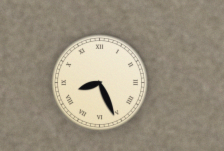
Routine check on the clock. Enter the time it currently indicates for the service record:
8:26
